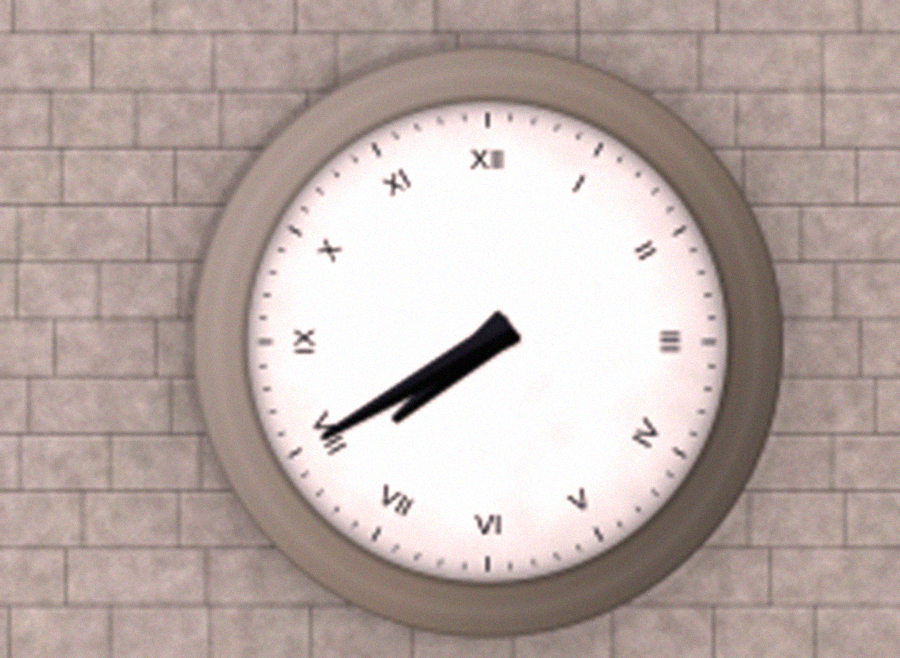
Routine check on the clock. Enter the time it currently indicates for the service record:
7:40
